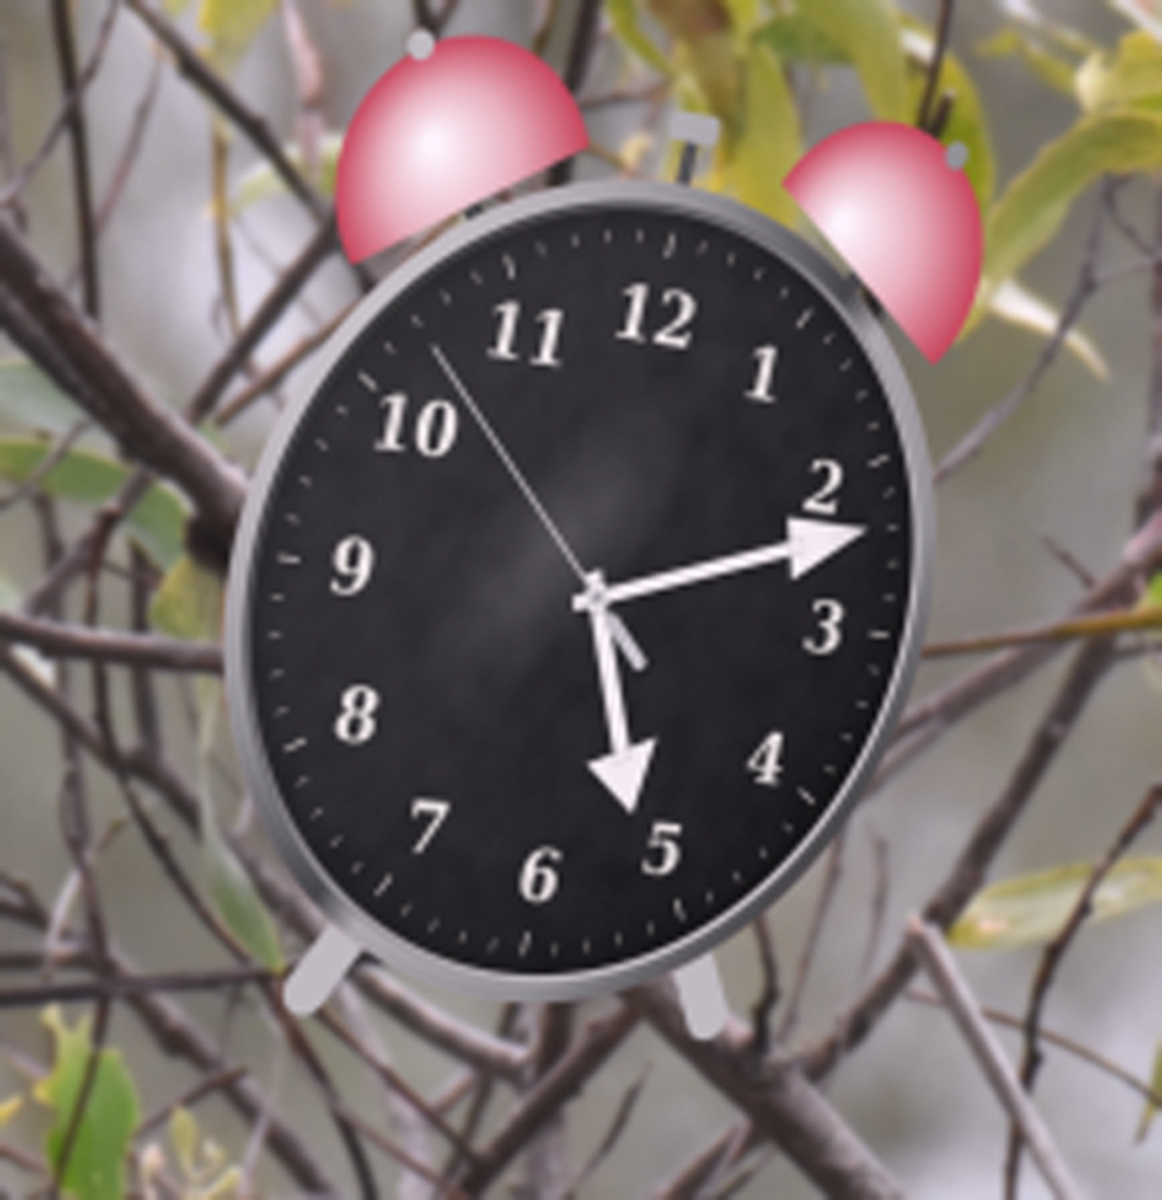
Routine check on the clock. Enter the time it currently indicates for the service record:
5:11:52
